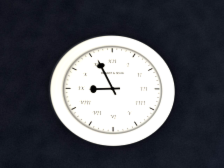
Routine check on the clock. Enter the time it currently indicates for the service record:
8:56
